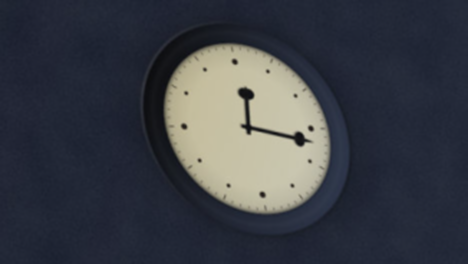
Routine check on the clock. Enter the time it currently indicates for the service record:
12:17
